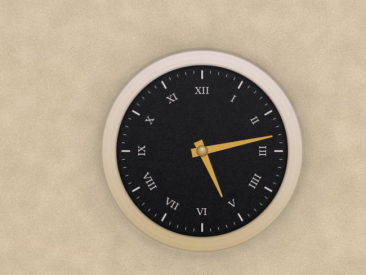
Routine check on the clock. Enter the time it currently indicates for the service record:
5:13
